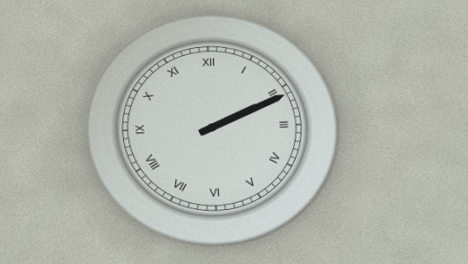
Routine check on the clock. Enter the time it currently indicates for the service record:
2:11
